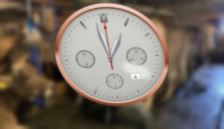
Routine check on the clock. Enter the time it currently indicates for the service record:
12:58
